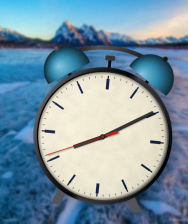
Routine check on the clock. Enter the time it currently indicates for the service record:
8:09:41
